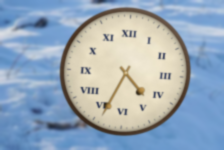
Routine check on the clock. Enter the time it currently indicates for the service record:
4:34
